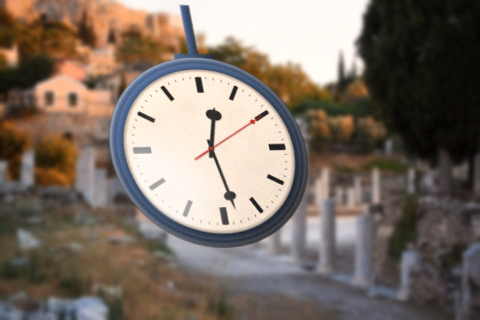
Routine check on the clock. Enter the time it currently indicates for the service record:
12:28:10
